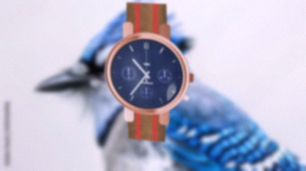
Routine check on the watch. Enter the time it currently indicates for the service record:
10:36
